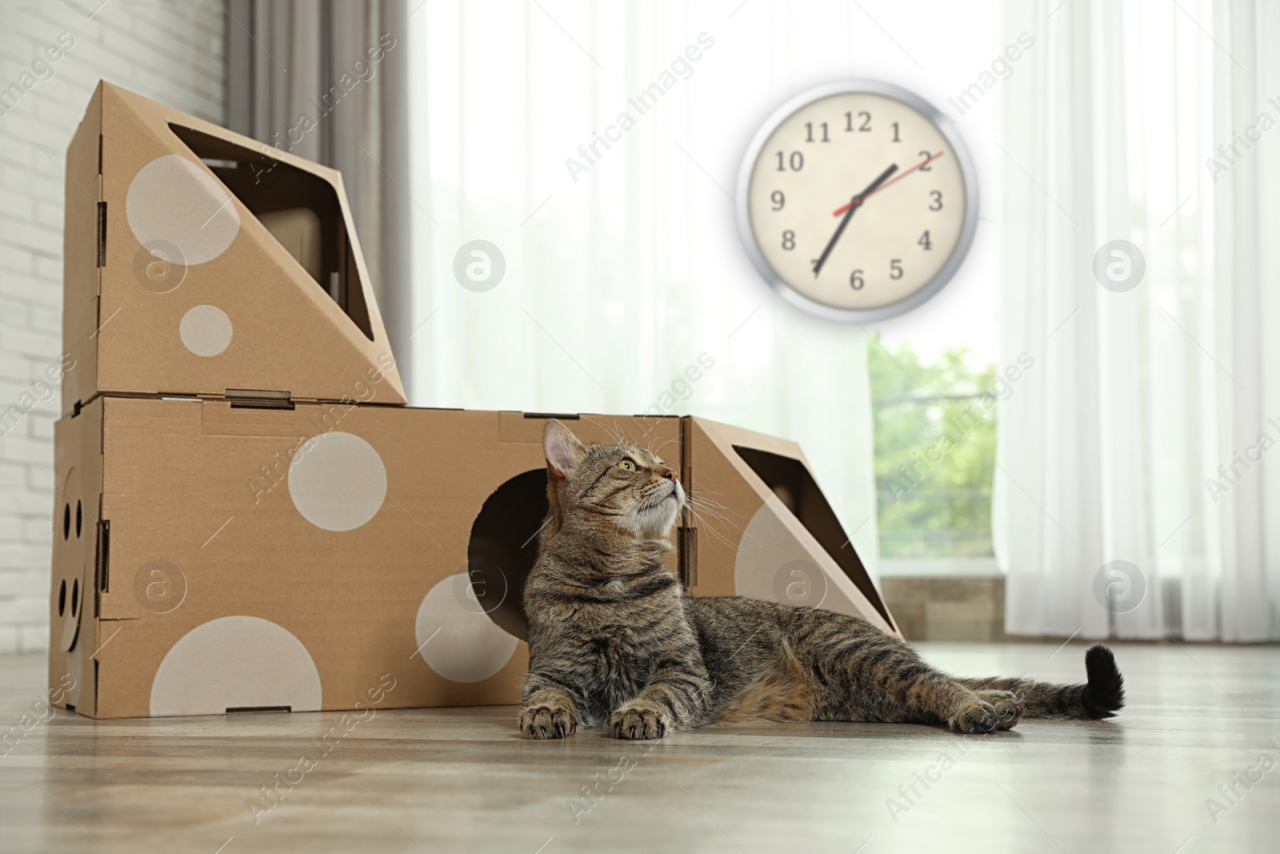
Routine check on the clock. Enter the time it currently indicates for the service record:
1:35:10
